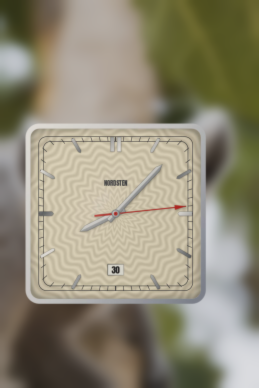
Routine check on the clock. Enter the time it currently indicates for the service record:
8:07:14
